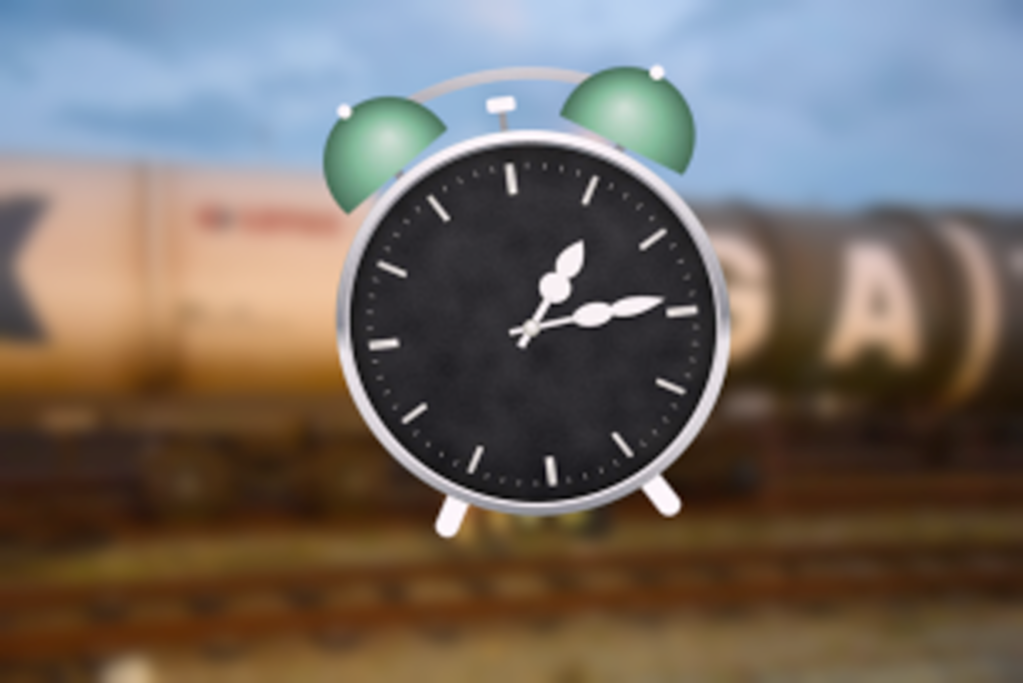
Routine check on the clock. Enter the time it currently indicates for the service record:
1:14
